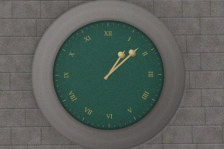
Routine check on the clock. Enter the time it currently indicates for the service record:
1:08
